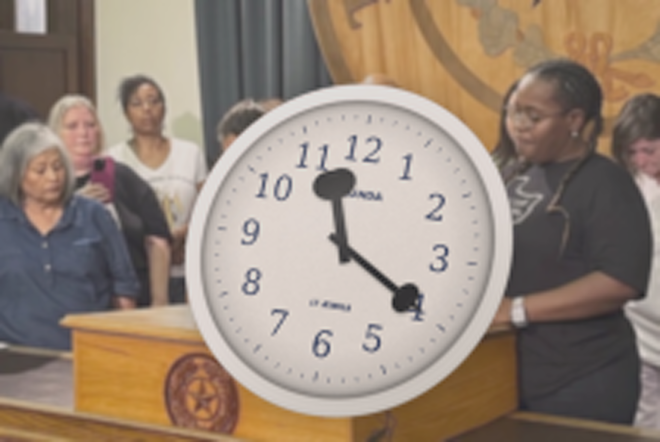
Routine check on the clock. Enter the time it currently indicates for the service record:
11:20
